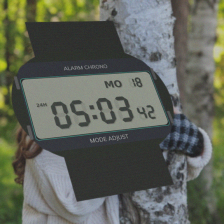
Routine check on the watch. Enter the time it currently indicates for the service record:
5:03:42
